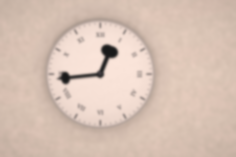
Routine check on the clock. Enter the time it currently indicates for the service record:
12:44
